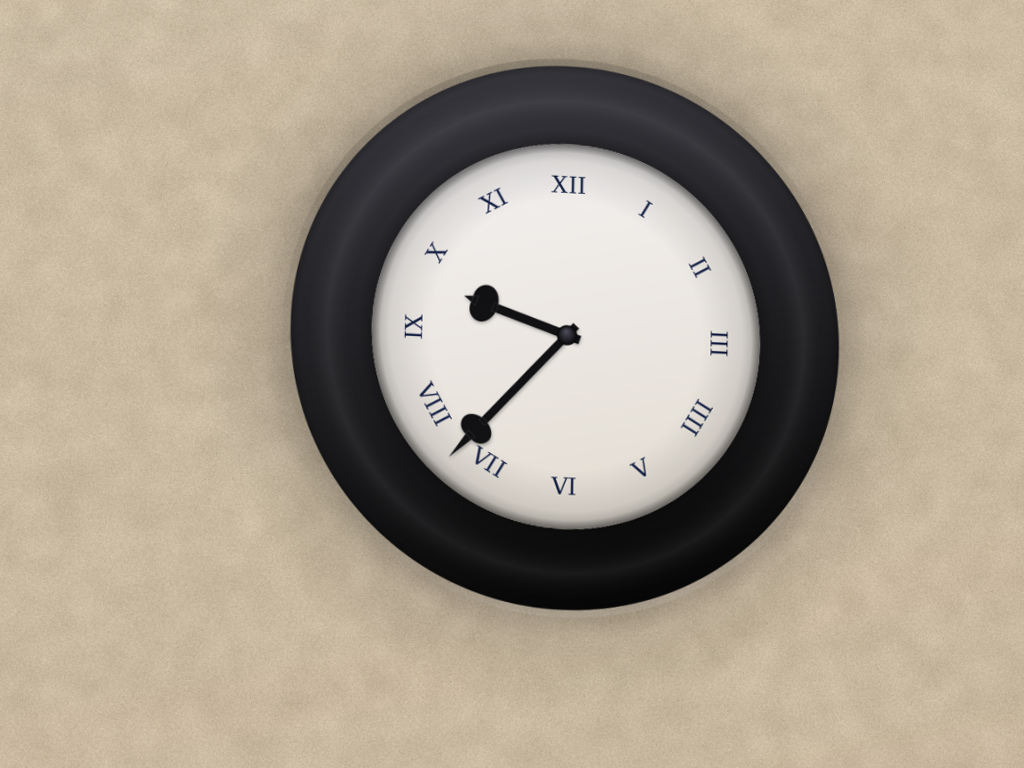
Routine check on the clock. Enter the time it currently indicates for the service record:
9:37
